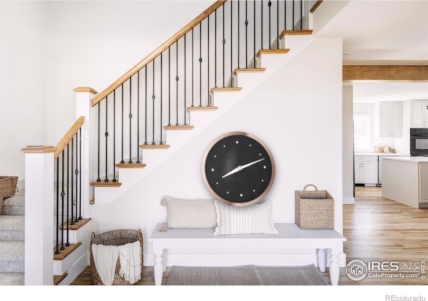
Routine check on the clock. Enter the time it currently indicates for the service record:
8:12
